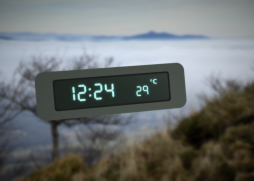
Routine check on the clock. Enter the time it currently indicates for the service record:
12:24
